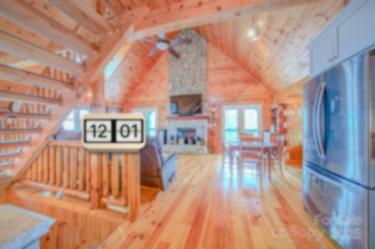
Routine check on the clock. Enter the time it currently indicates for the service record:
12:01
